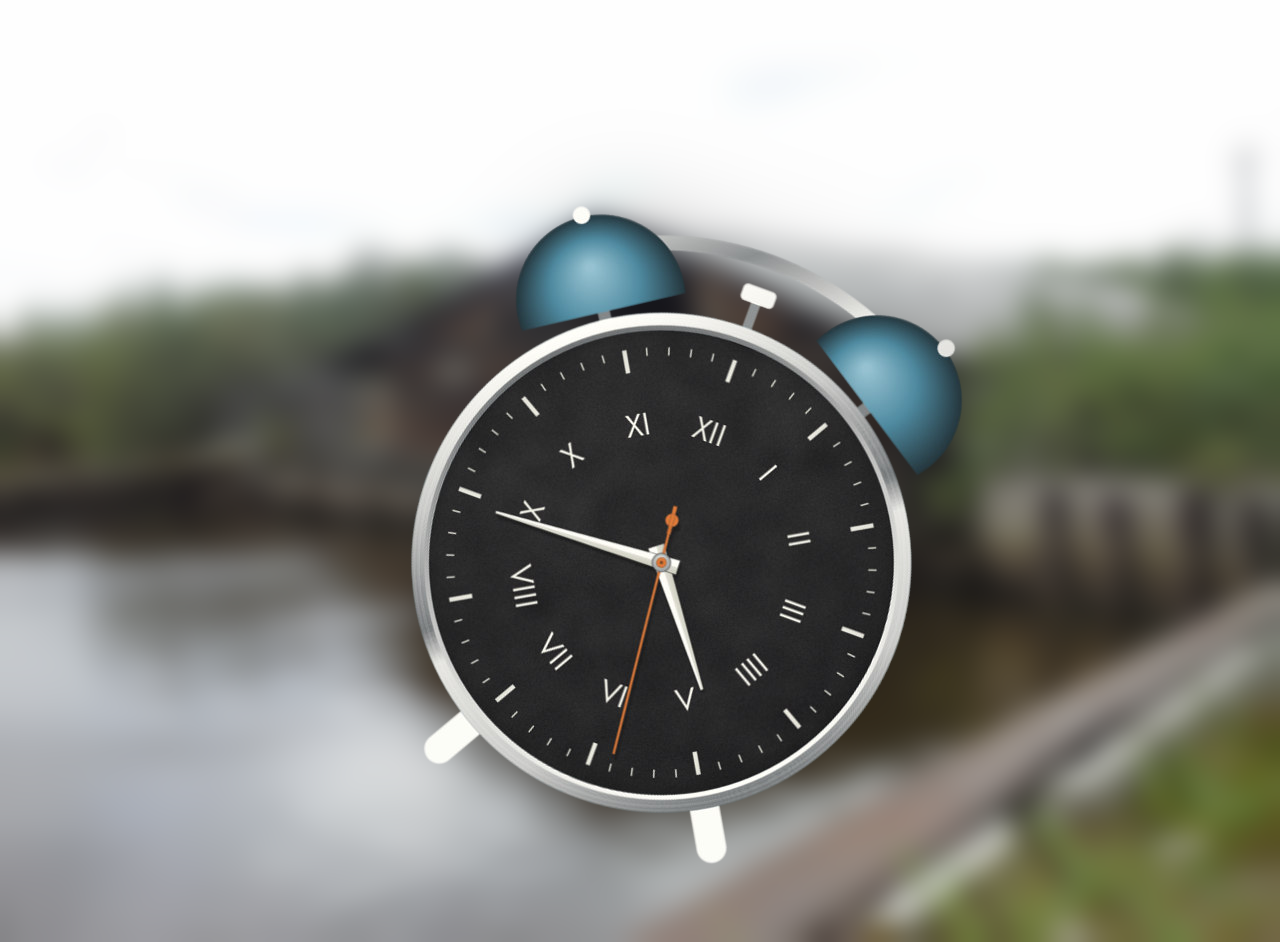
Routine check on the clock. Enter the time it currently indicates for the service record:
4:44:29
